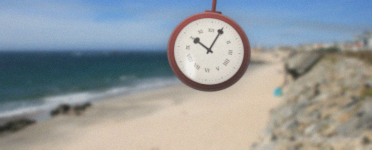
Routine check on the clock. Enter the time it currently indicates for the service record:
10:04
